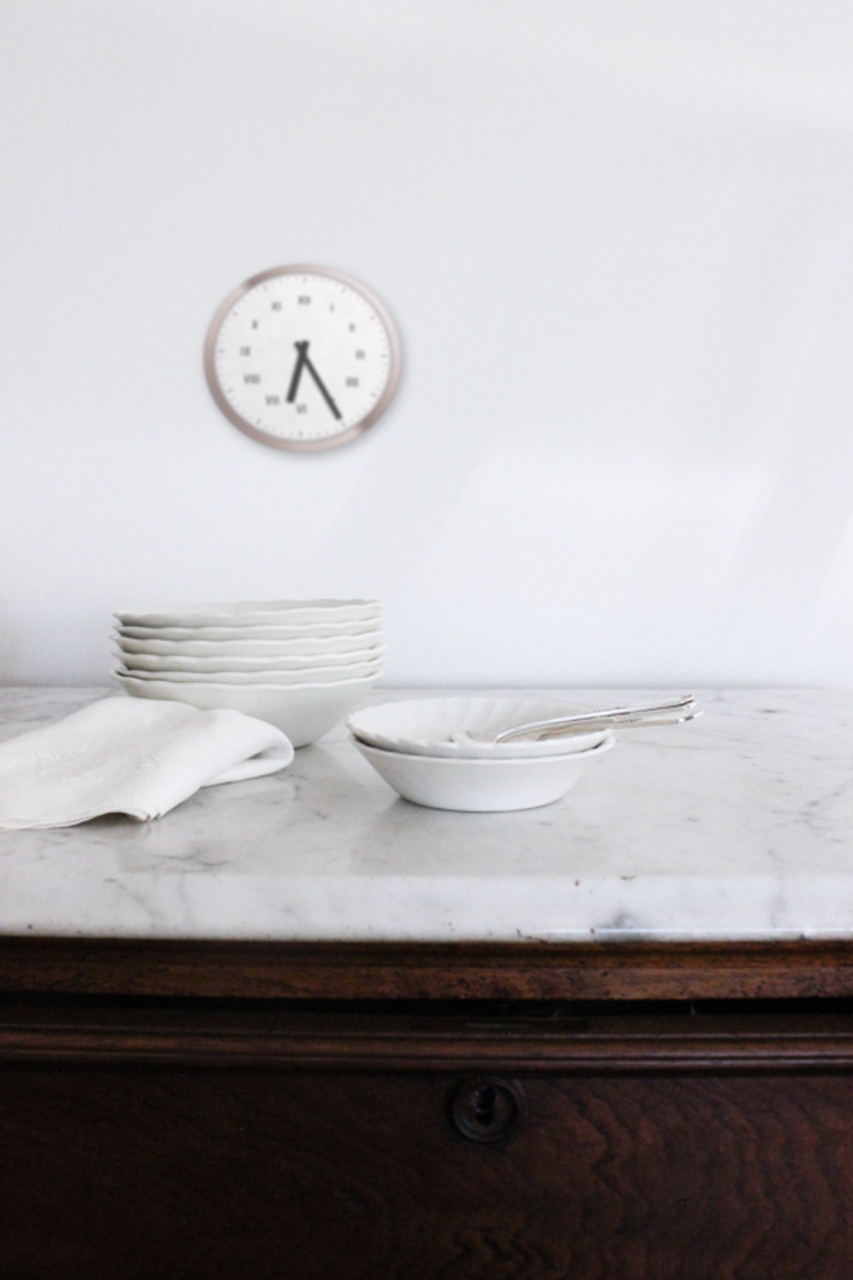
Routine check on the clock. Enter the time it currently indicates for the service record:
6:25
